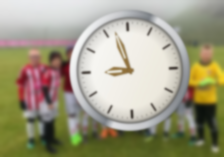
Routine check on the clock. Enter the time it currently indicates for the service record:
8:57
